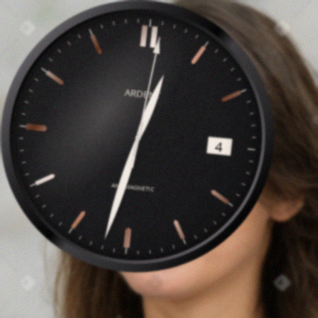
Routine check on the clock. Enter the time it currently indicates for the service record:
12:32:01
